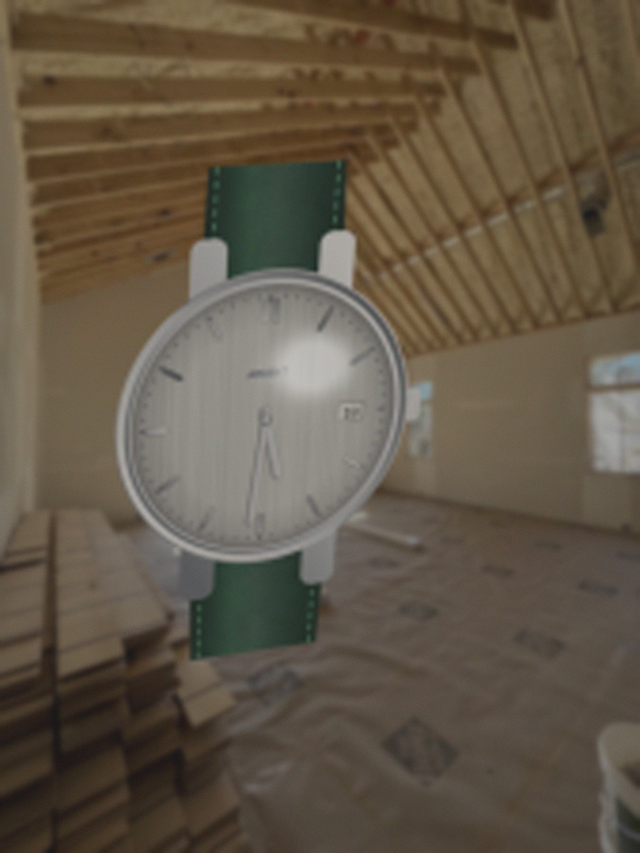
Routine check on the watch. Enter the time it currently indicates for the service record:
5:31
